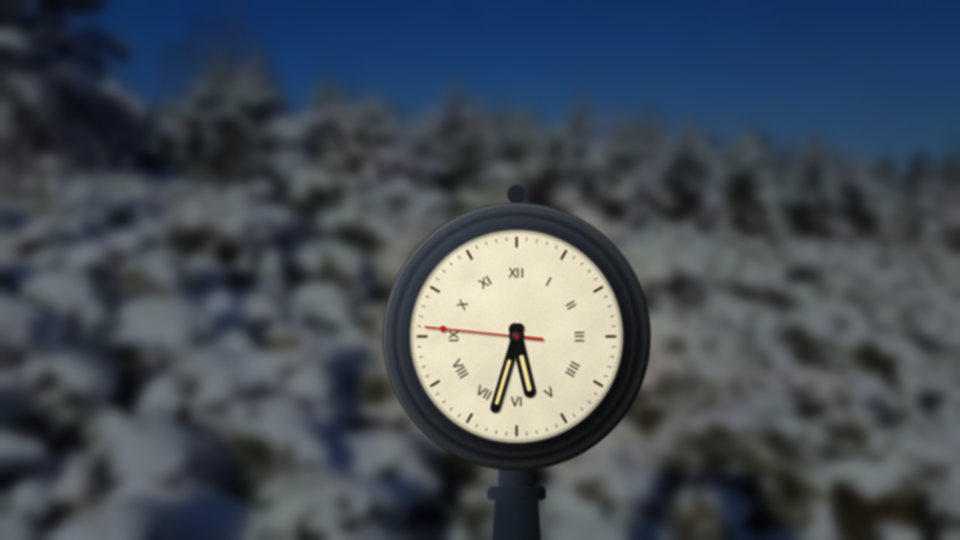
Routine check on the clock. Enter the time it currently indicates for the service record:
5:32:46
